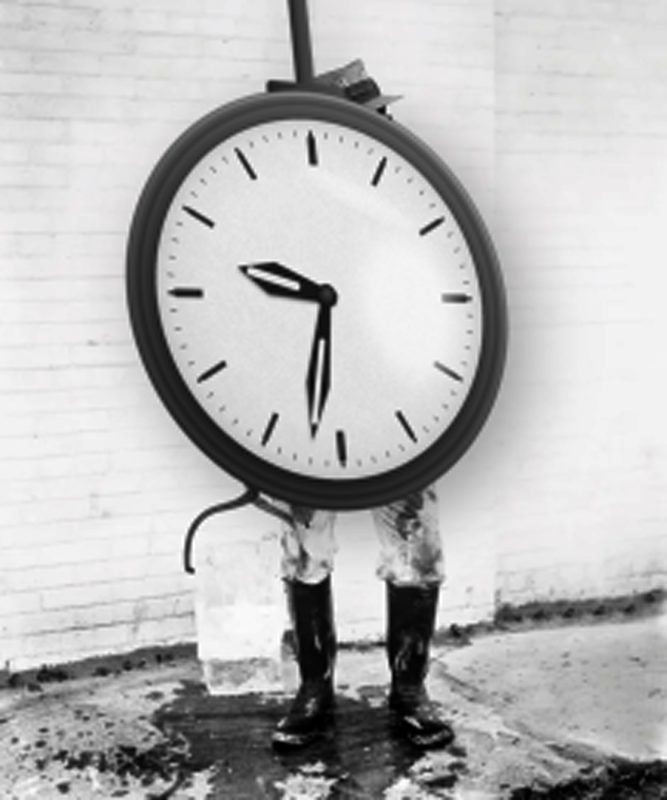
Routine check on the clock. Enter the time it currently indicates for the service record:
9:32
